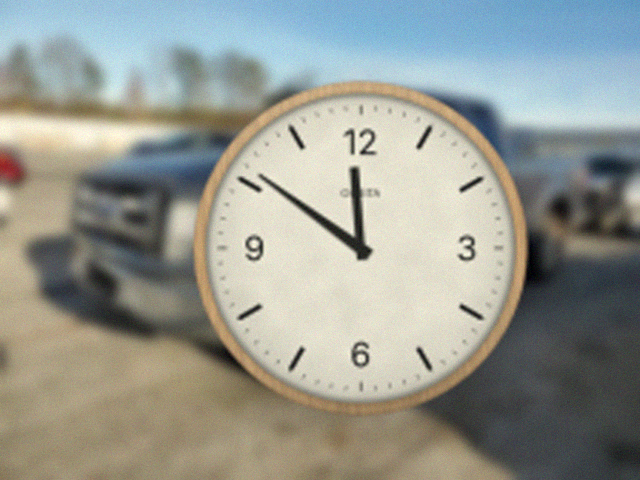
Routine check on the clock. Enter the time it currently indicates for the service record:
11:51
